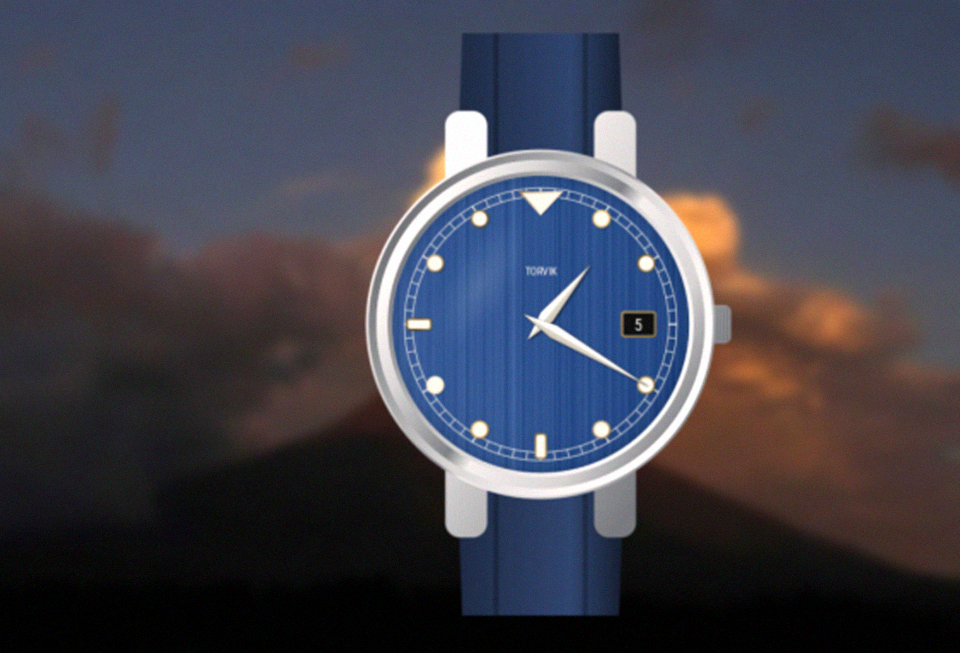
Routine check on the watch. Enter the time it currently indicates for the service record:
1:20
